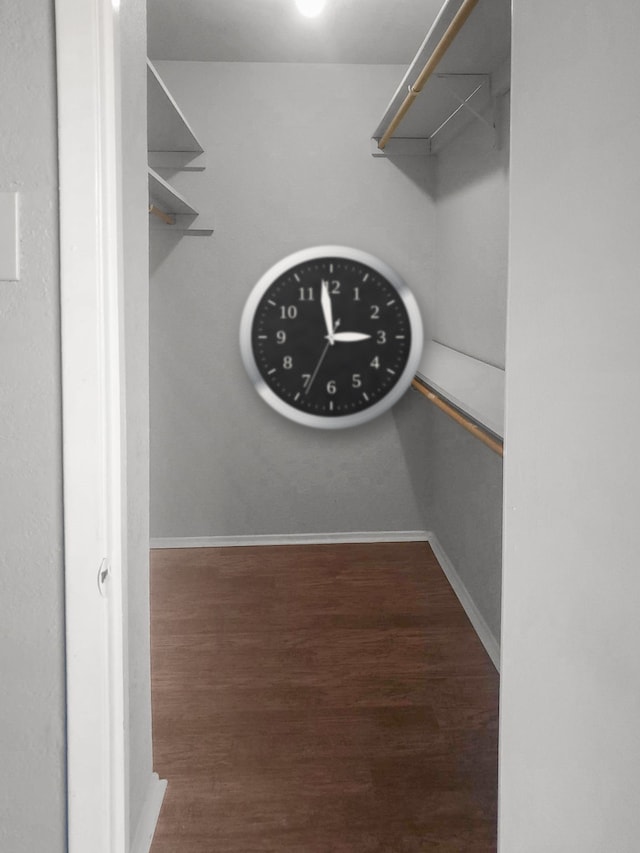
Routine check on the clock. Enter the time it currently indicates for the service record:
2:58:34
